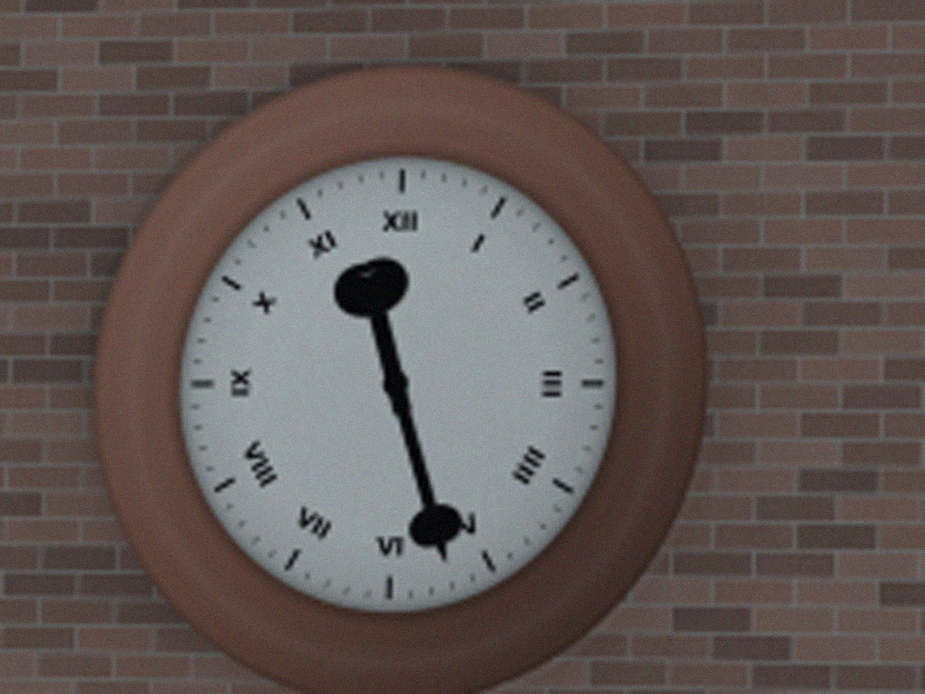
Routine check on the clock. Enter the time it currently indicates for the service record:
11:27
